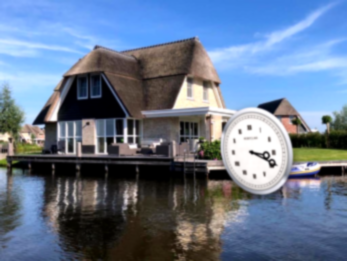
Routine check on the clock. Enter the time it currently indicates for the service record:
3:19
